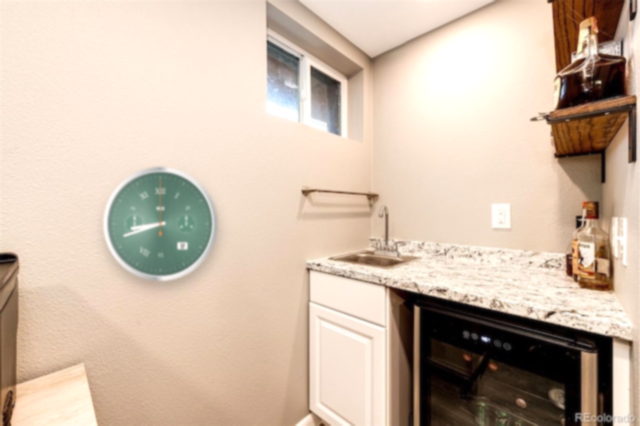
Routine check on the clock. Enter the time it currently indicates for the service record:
8:42
